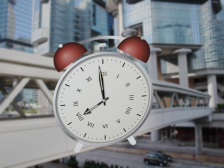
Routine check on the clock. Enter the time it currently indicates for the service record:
7:59
